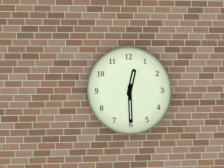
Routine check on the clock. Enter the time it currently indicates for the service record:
12:30
